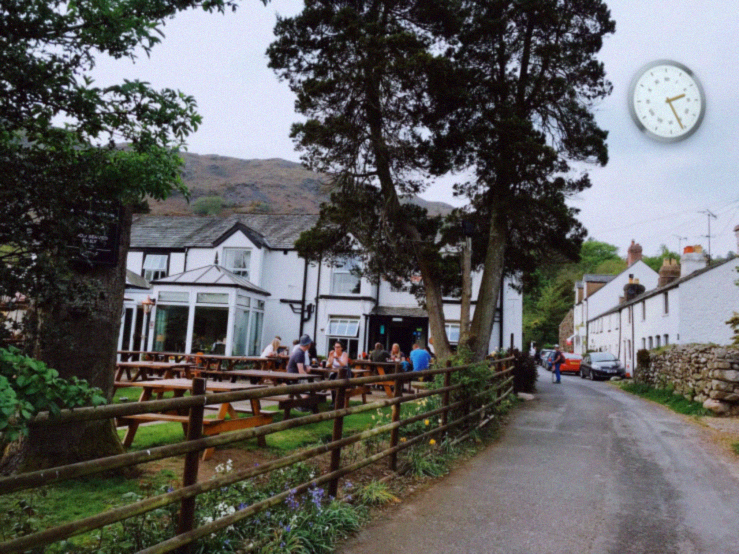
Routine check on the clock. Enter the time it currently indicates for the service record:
2:26
